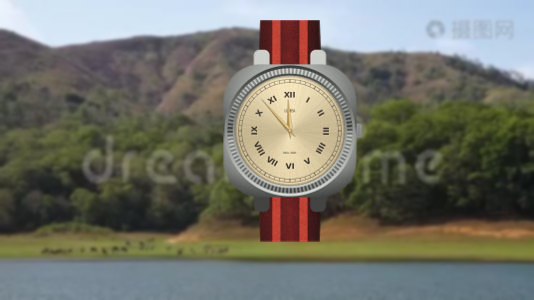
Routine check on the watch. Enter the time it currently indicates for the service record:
11:53
